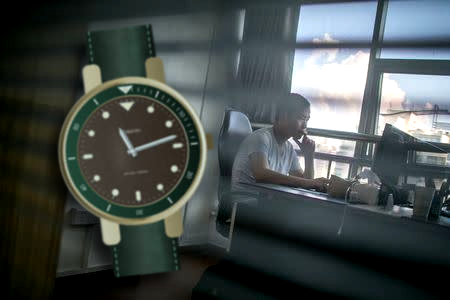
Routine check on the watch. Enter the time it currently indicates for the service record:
11:13
